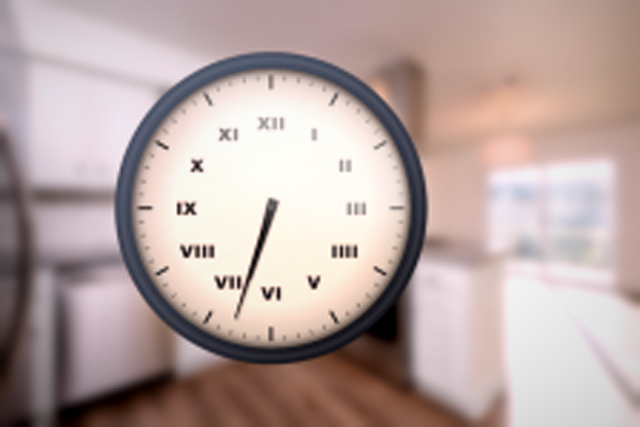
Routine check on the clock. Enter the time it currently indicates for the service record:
6:33
